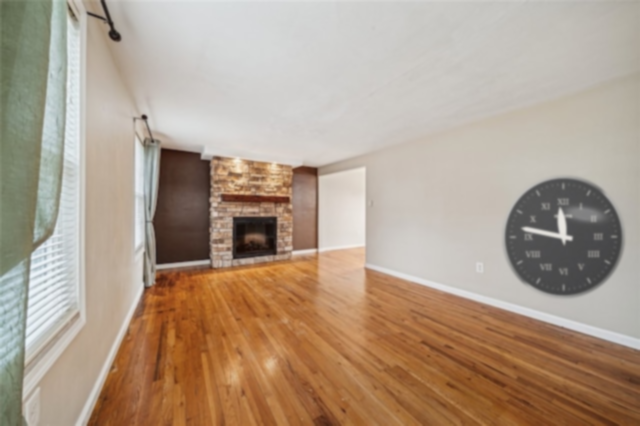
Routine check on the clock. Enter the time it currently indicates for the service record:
11:47
